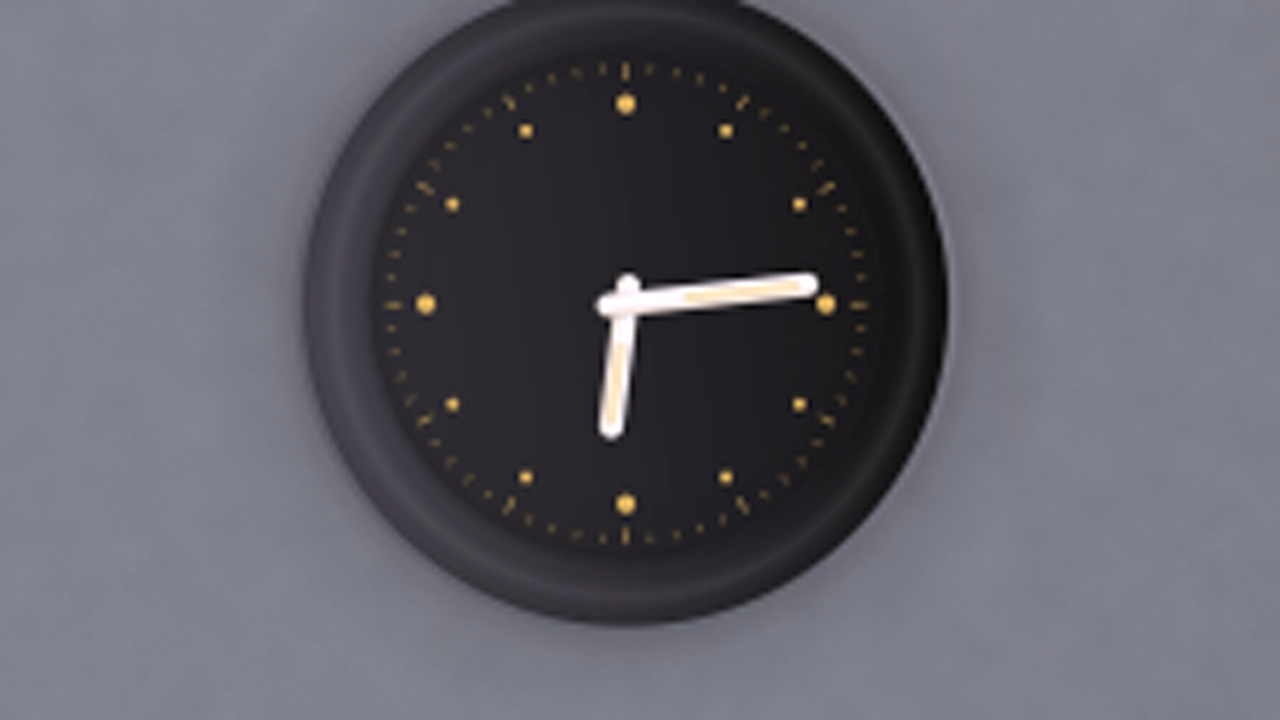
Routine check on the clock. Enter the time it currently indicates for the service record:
6:14
